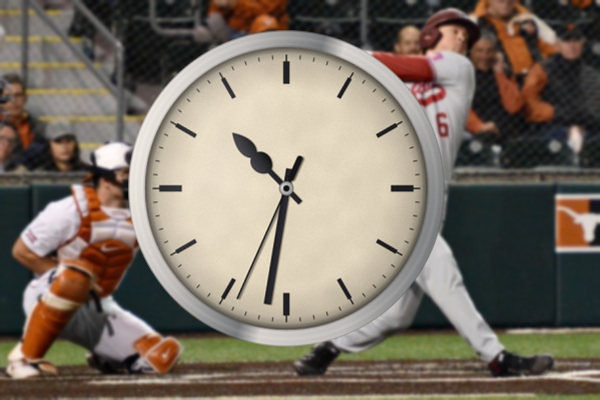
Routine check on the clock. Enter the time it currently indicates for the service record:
10:31:34
